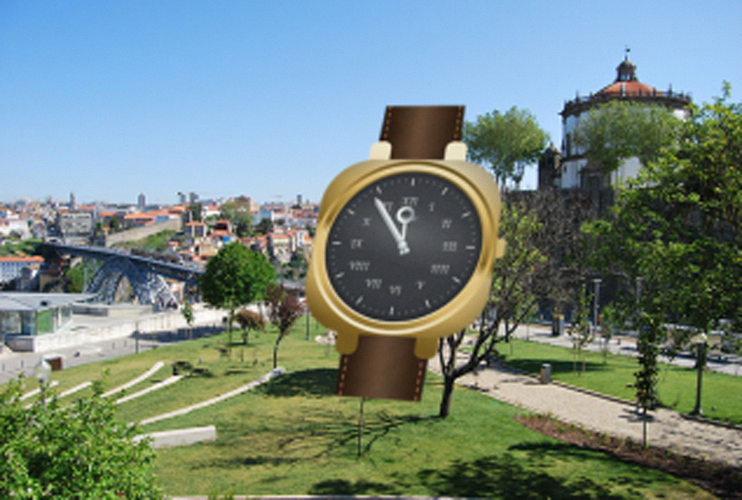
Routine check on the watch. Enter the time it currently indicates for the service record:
11:54
